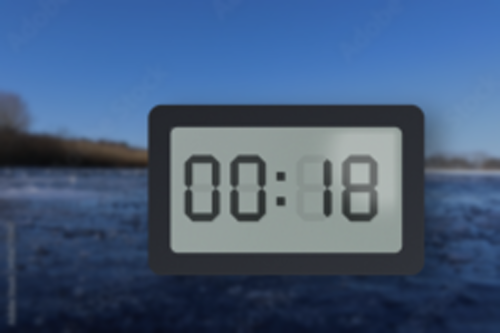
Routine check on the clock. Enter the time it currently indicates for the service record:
0:18
